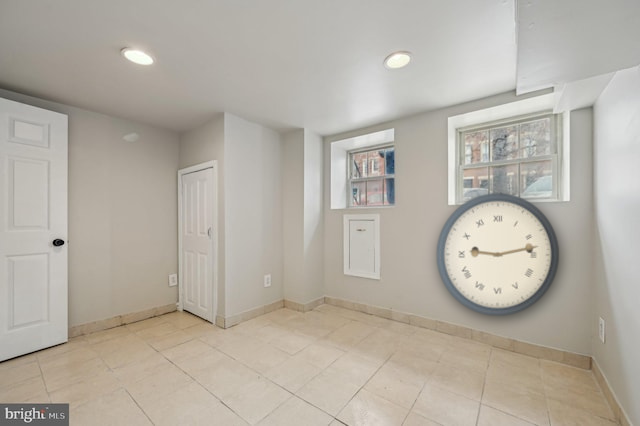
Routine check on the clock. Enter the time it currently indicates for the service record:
9:13
